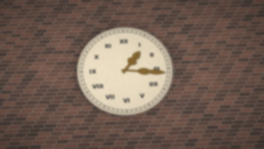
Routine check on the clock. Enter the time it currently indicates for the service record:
1:16
